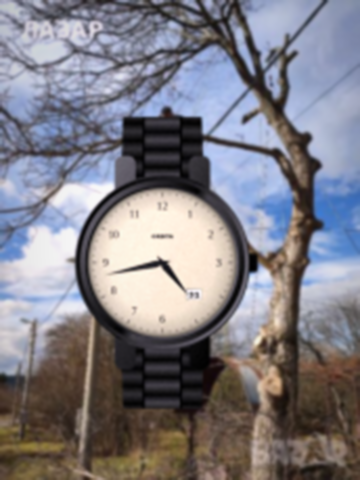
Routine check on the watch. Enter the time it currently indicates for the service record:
4:43
